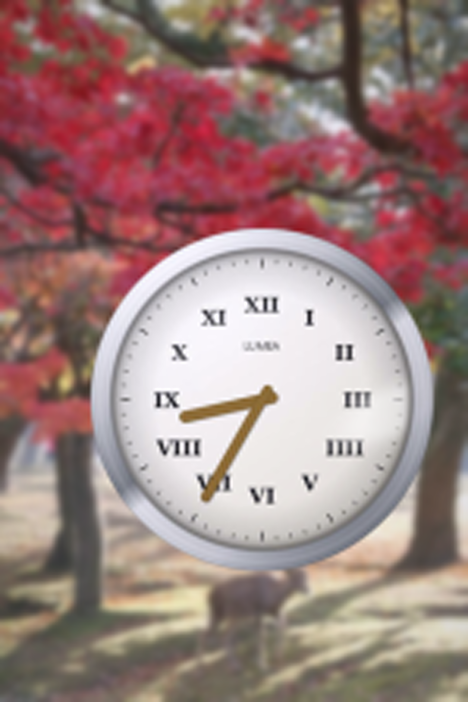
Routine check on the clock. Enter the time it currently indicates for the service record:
8:35
